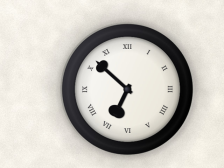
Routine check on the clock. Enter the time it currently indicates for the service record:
6:52
